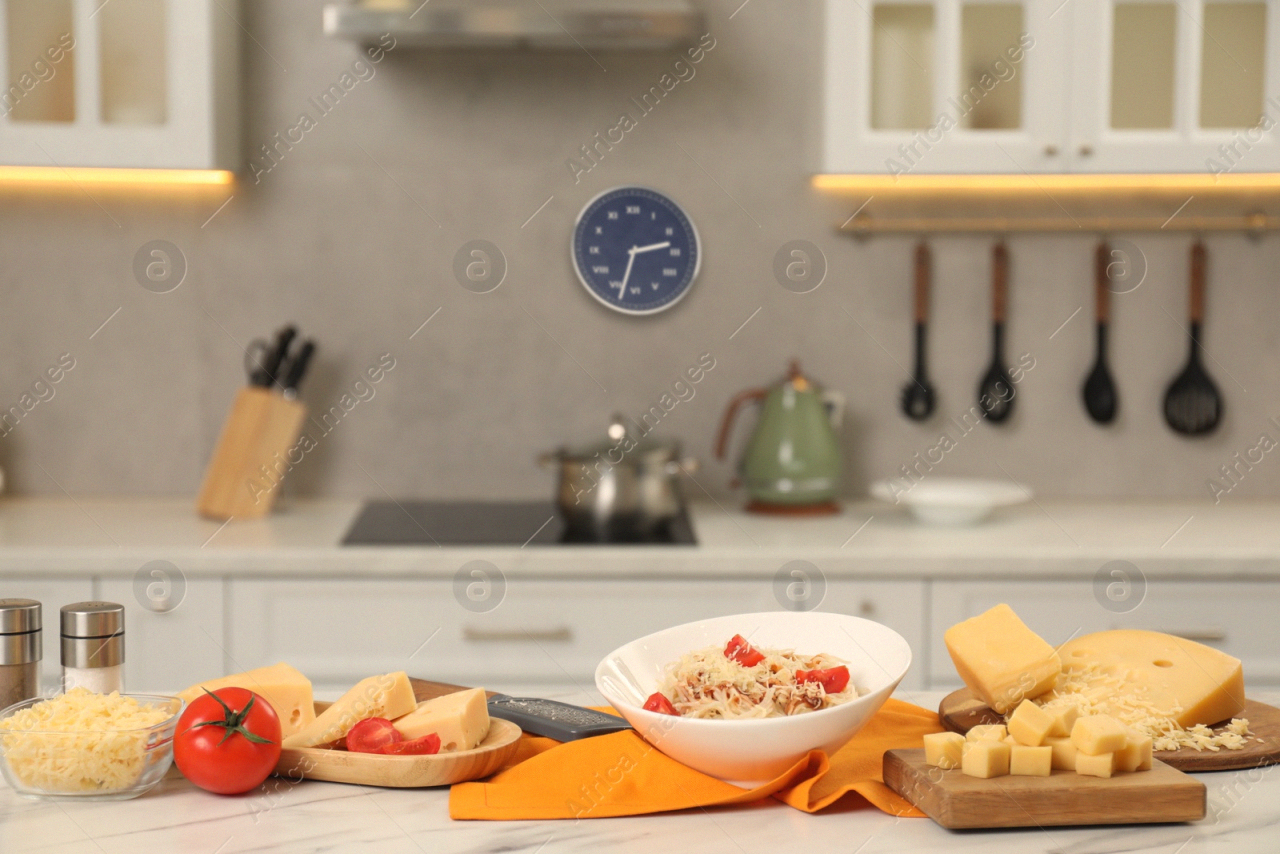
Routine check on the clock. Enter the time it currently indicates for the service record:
2:33
